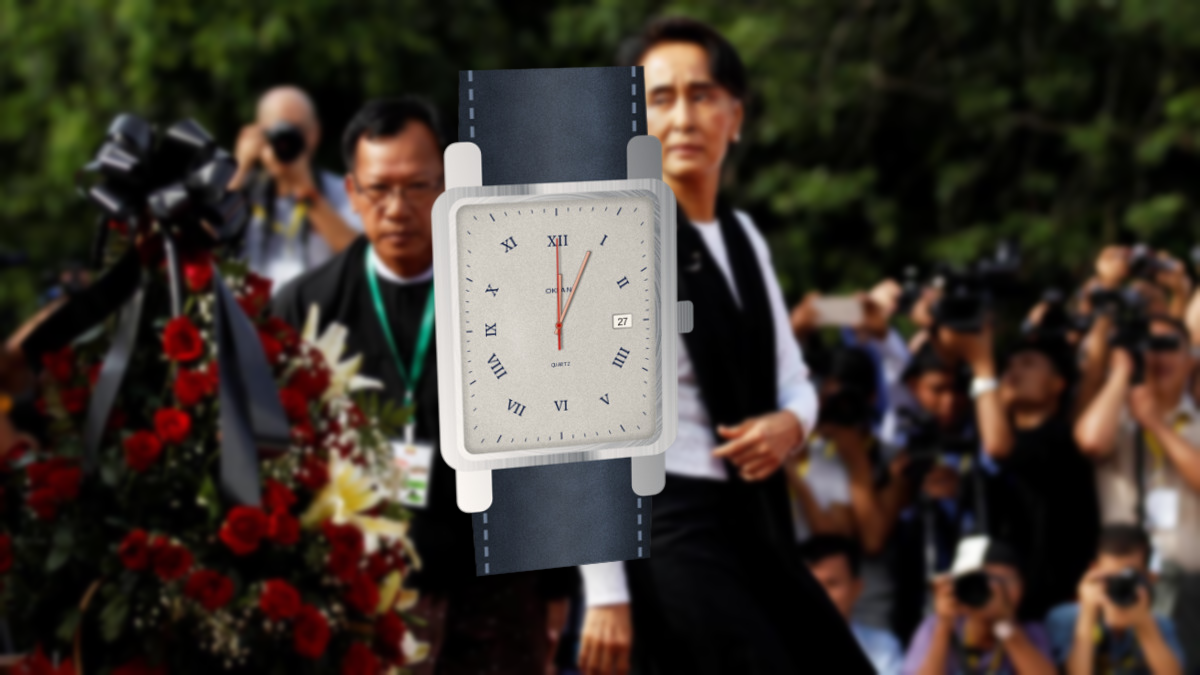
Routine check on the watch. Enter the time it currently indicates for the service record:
12:04:00
